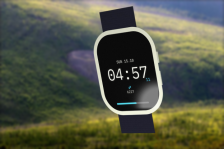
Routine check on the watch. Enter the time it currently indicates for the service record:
4:57
